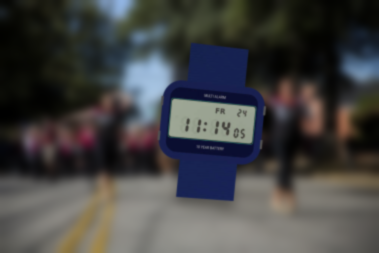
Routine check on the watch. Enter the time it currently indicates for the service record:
11:14:05
